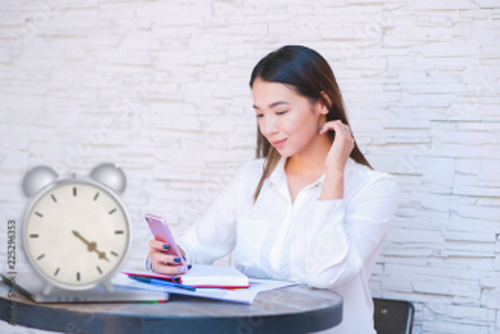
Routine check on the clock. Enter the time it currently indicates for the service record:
4:22
